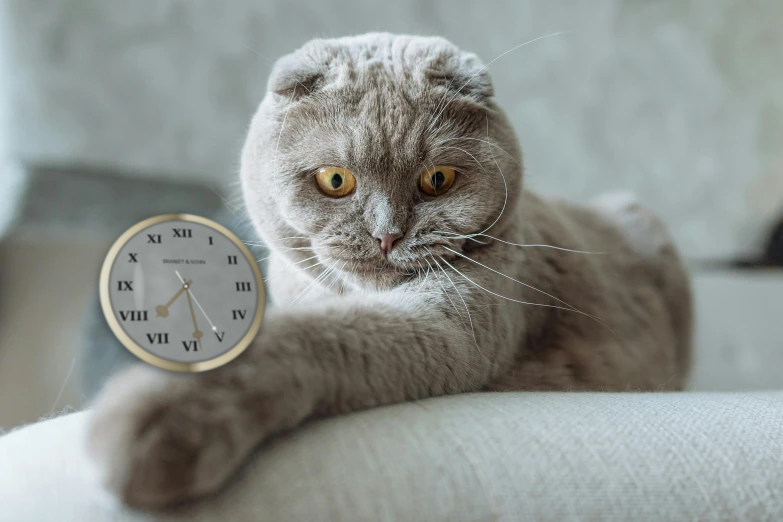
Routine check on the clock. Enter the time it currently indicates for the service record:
7:28:25
